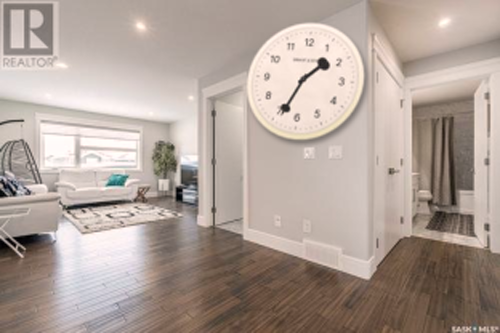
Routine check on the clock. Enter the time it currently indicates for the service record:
1:34
